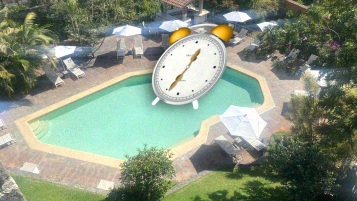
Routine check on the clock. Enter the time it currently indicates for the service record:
12:34
